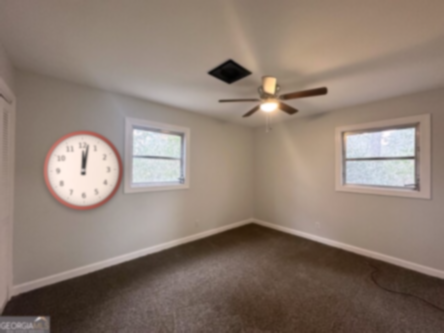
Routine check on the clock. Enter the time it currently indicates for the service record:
12:02
